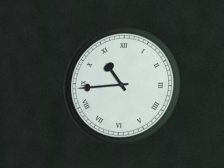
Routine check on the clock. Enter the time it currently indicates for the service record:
10:44
